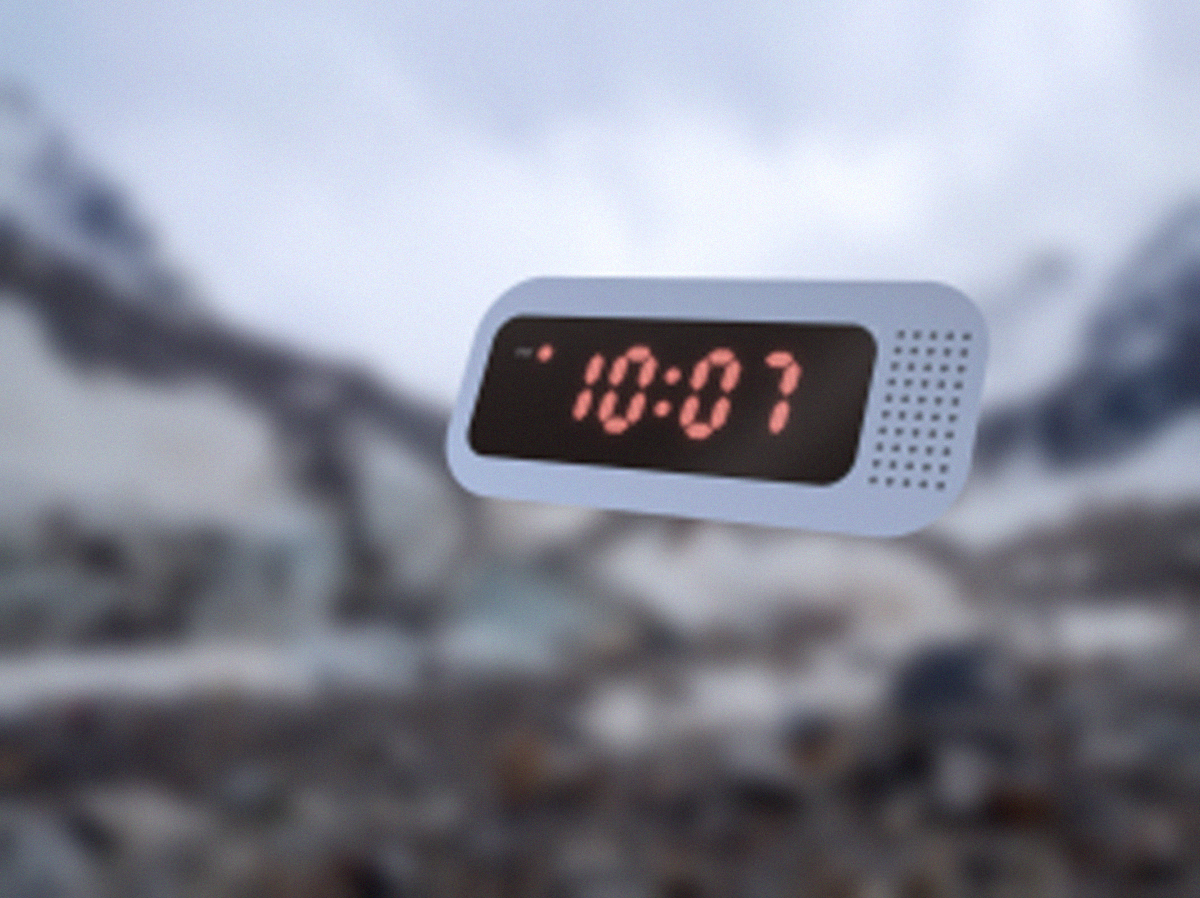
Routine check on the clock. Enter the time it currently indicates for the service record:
10:07
